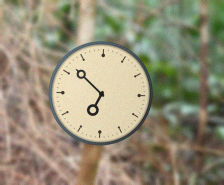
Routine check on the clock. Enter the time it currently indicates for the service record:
6:52
